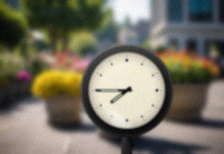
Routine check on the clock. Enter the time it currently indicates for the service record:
7:45
